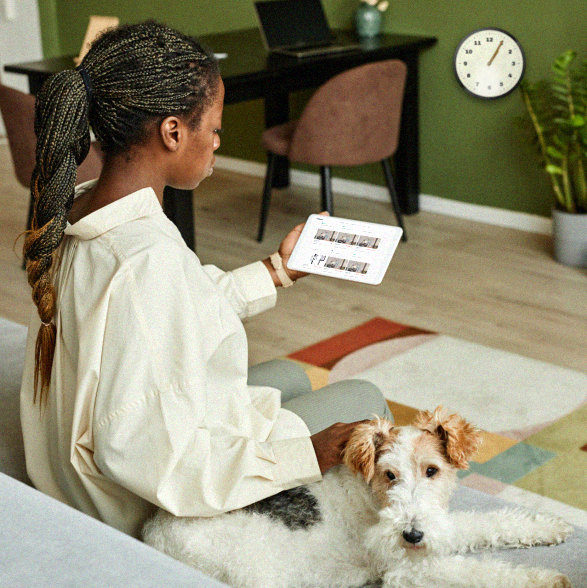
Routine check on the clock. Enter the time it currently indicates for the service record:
1:05
